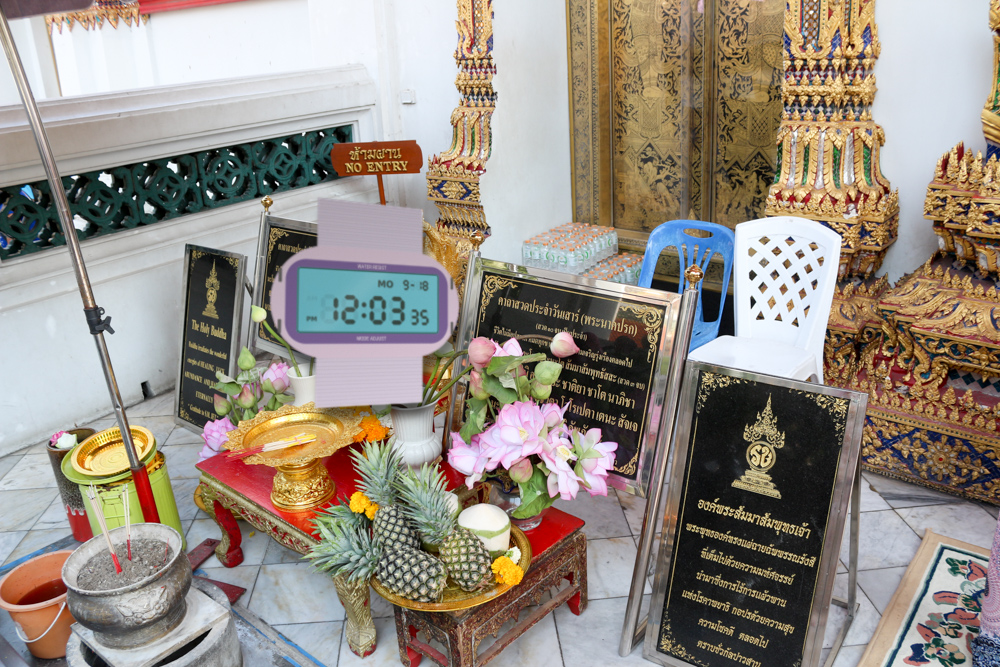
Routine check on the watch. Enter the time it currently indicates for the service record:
12:03:35
